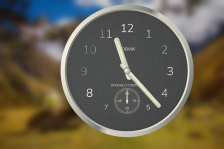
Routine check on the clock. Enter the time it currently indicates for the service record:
11:23
